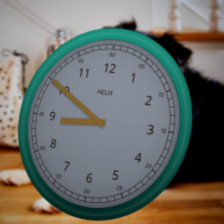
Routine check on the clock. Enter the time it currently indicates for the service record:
8:50
